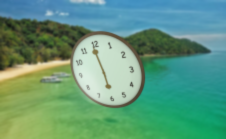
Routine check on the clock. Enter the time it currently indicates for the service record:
5:59
